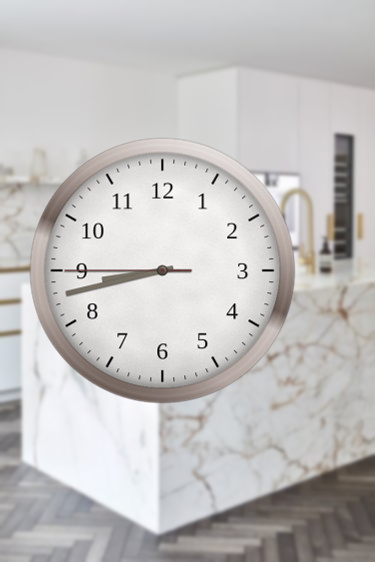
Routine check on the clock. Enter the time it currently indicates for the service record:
8:42:45
